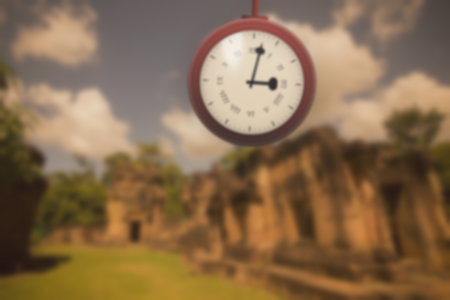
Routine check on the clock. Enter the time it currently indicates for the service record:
3:02
